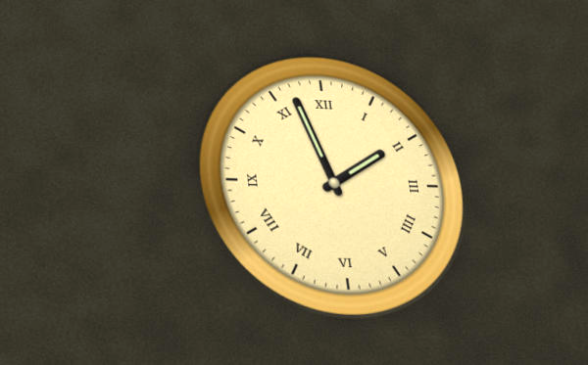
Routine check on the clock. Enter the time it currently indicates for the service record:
1:57
